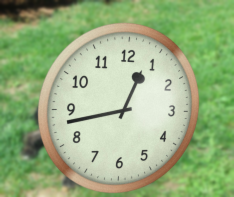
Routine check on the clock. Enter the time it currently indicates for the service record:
12:43
